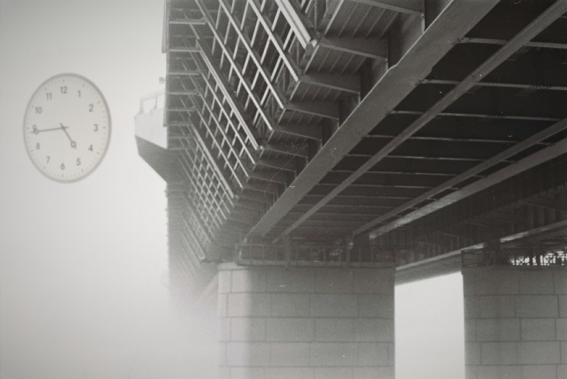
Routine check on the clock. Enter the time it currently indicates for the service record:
4:44
